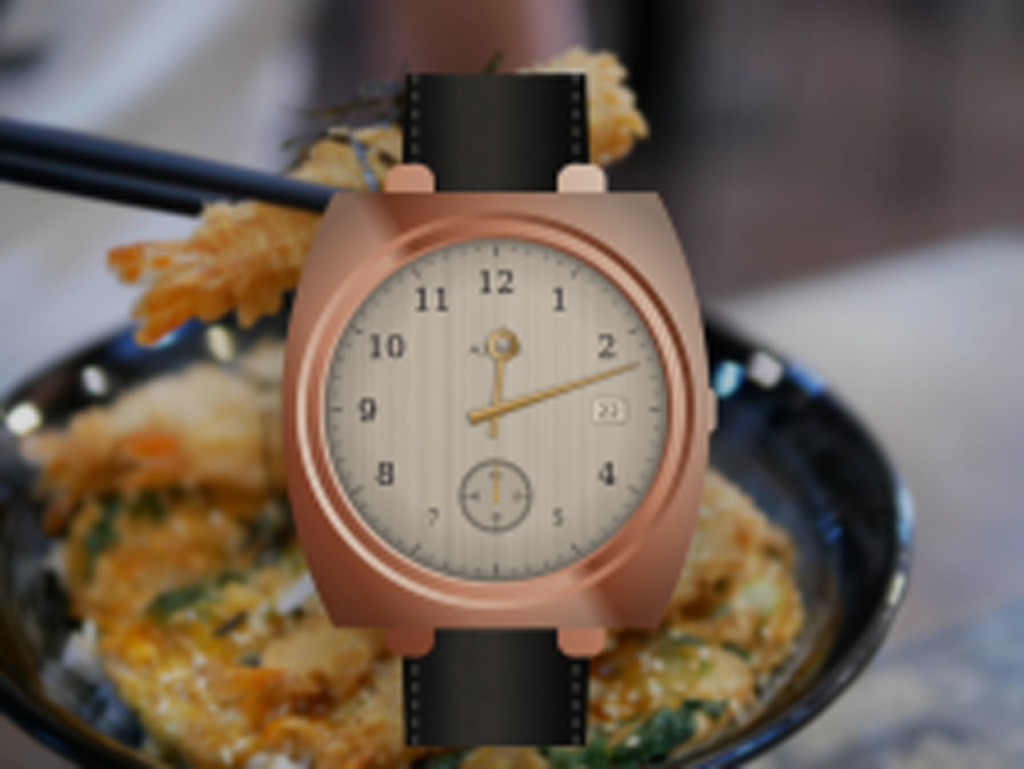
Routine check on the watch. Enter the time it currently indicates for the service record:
12:12
